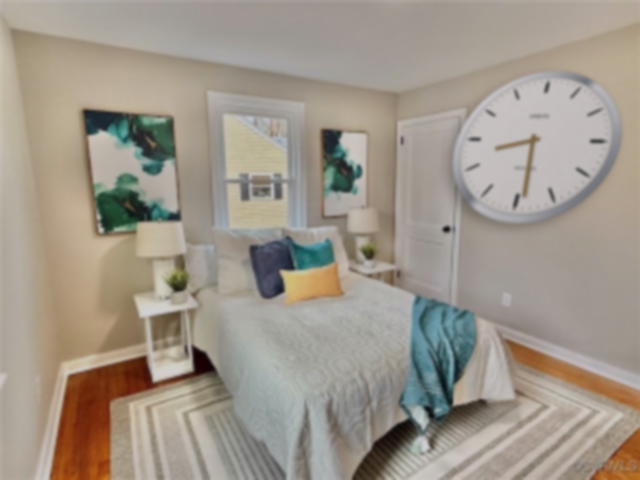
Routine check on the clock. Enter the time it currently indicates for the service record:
8:29
